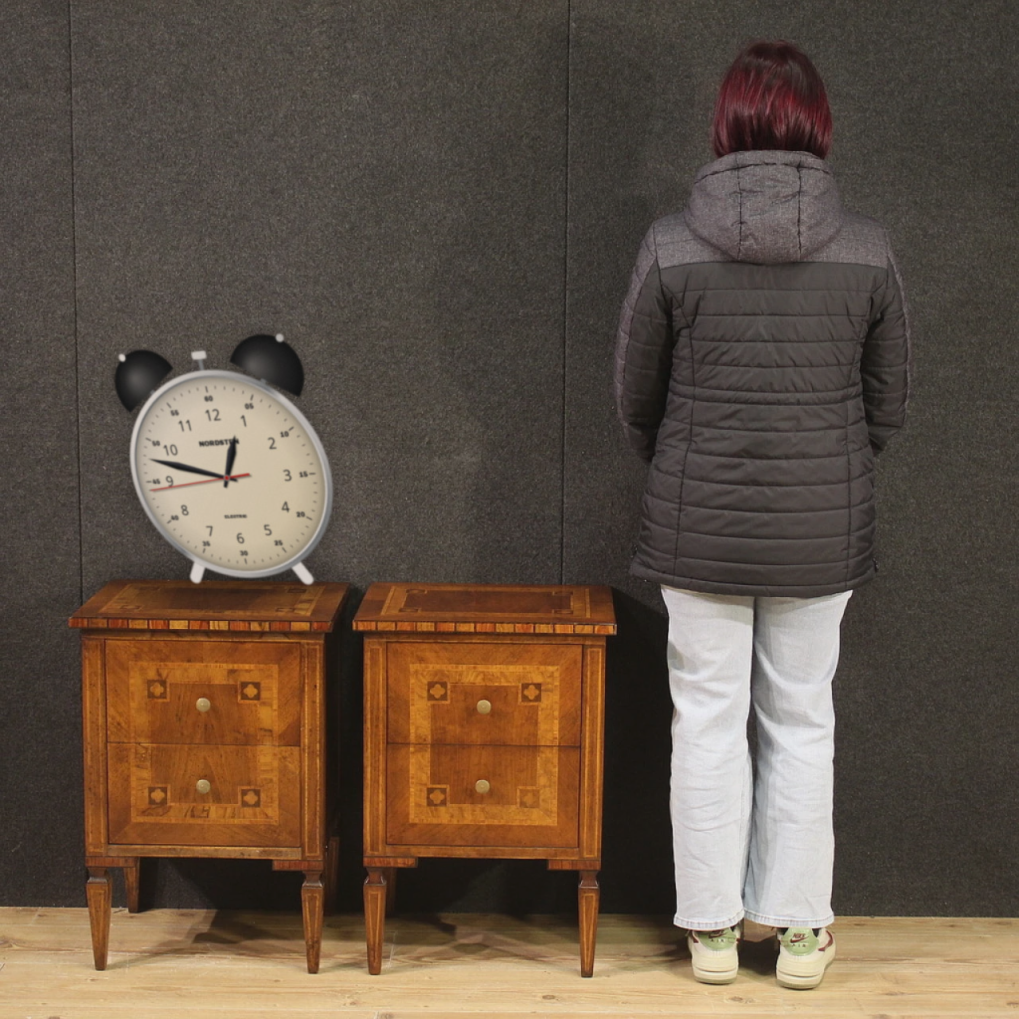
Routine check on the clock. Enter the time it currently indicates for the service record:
12:47:44
